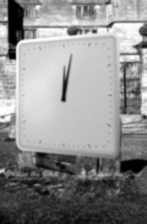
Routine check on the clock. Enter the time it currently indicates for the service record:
12:02
